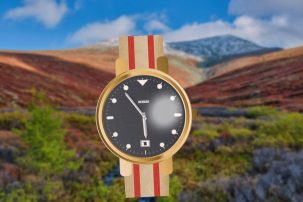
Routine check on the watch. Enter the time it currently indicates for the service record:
5:54
